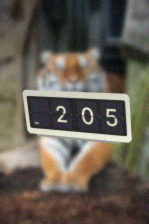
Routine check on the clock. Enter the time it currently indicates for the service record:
2:05
